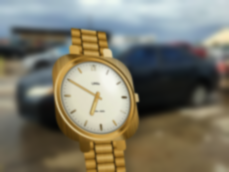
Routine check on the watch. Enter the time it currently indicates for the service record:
6:50
